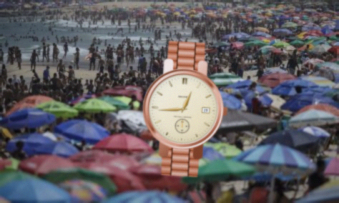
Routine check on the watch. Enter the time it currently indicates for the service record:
12:44
